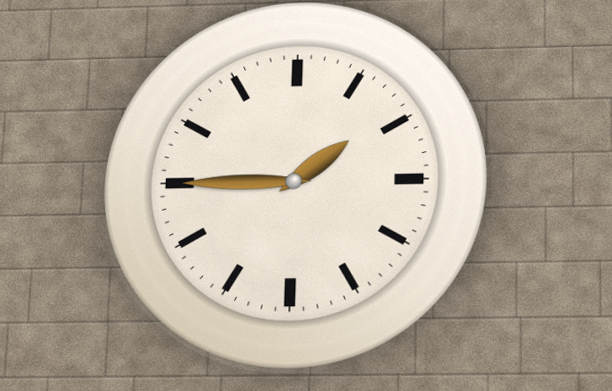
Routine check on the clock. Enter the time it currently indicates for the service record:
1:45
